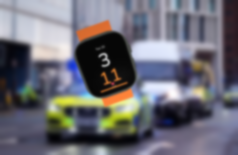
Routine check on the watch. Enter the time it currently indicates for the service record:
3:11
